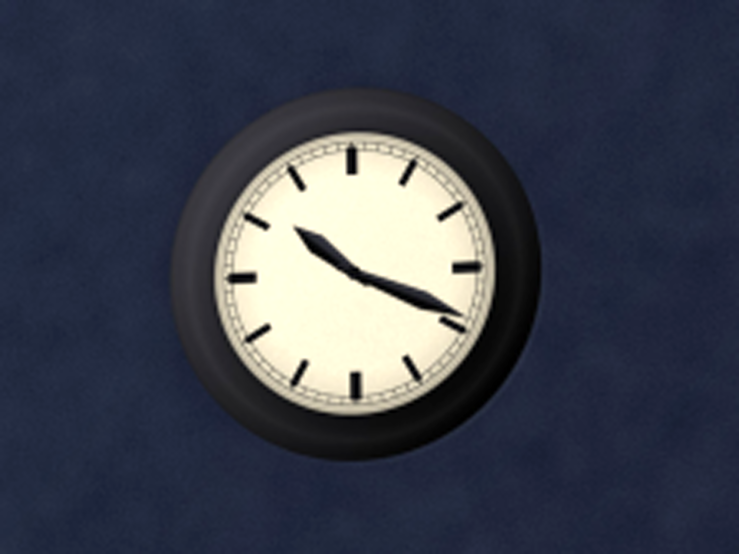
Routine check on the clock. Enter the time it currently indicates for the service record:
10:19
